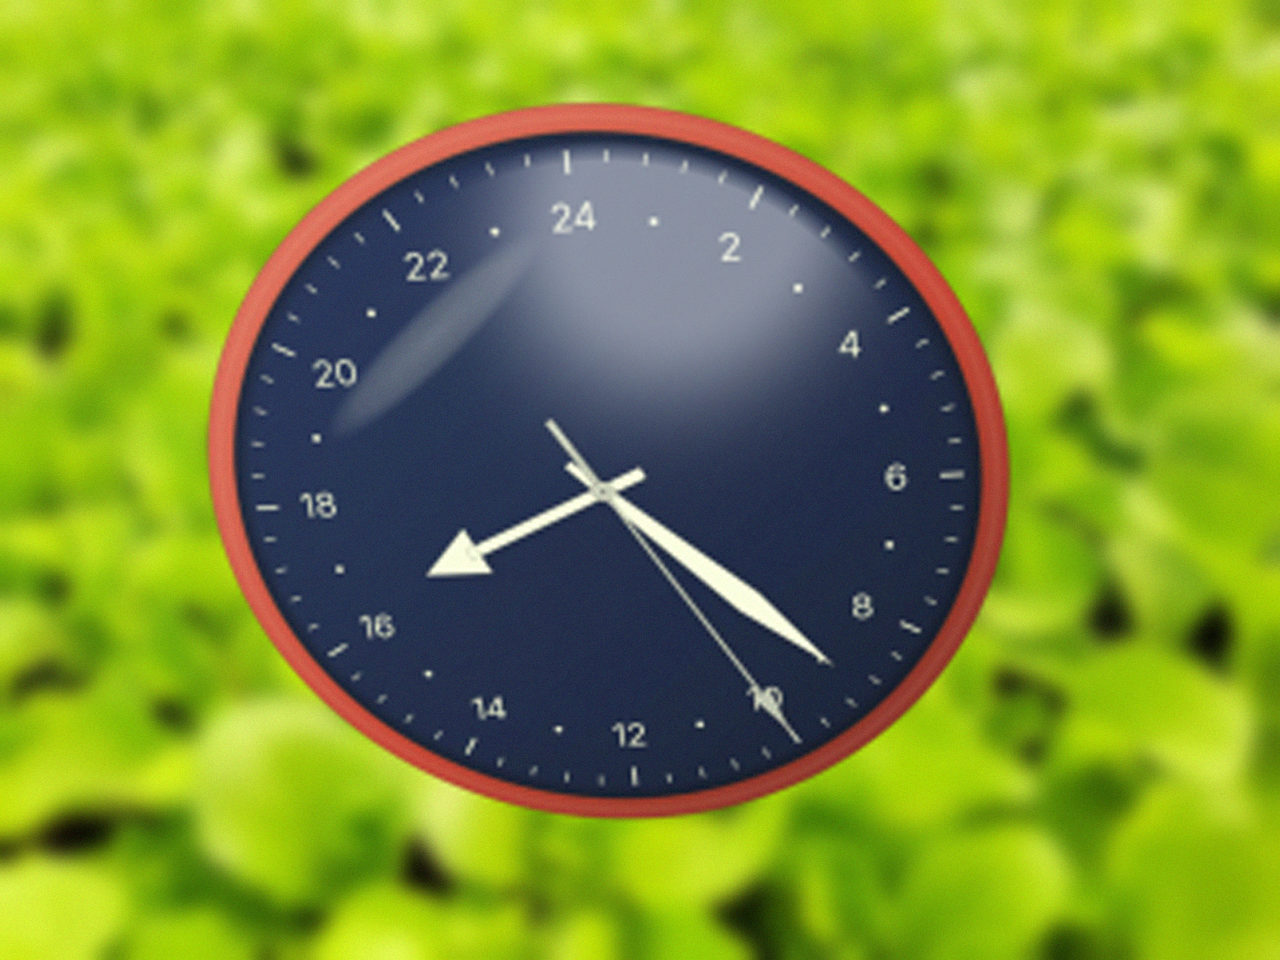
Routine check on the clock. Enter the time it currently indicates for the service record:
16:22:25
